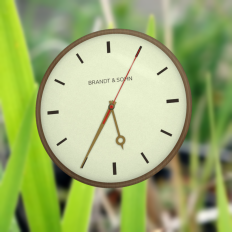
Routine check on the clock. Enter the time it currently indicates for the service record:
5:35:05
